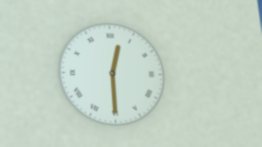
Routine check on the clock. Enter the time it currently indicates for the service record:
12:30
